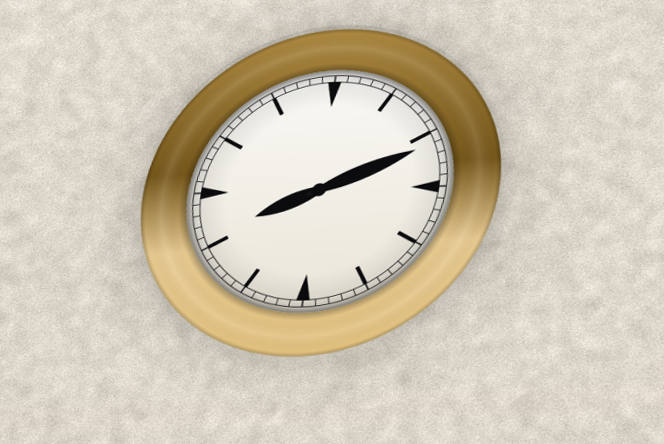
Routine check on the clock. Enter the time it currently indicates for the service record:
8:11
